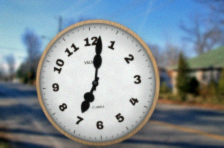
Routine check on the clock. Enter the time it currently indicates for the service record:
7:02
